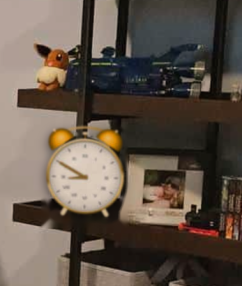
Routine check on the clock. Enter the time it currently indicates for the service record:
8:50
